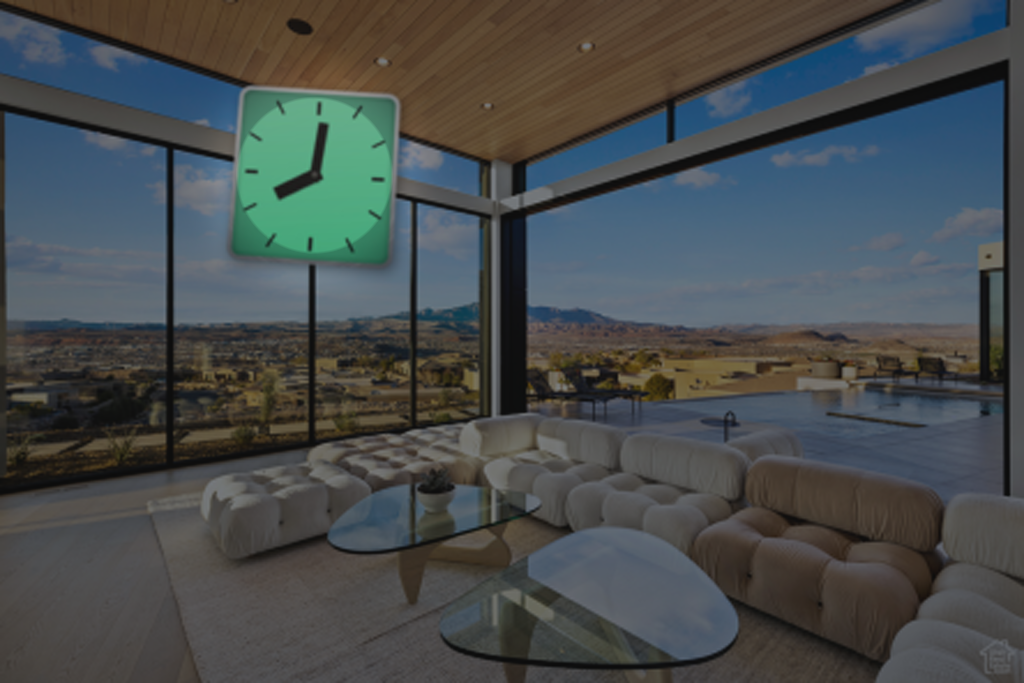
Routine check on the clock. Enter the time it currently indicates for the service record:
8:01
